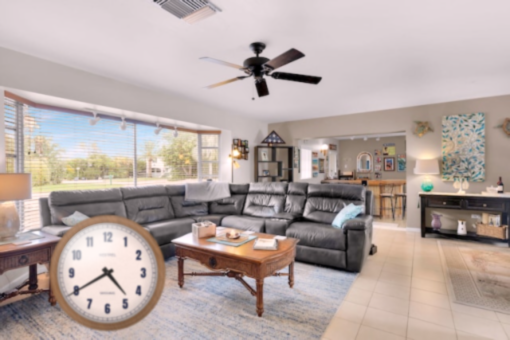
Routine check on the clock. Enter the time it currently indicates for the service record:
4:40
